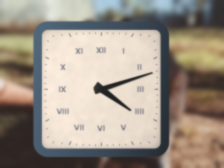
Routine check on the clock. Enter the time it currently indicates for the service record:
4:12
